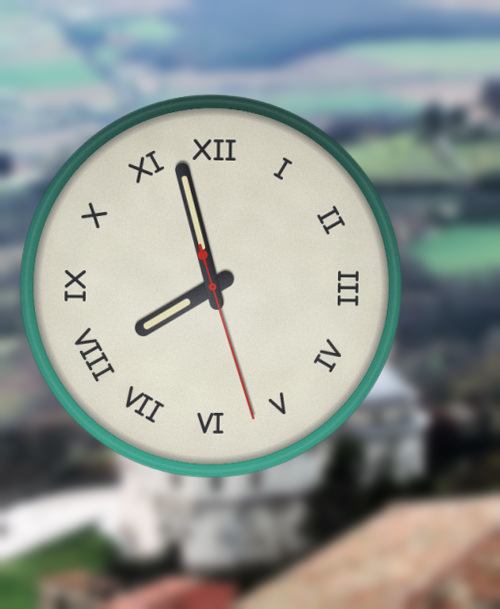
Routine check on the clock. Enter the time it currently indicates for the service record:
7:57:27
